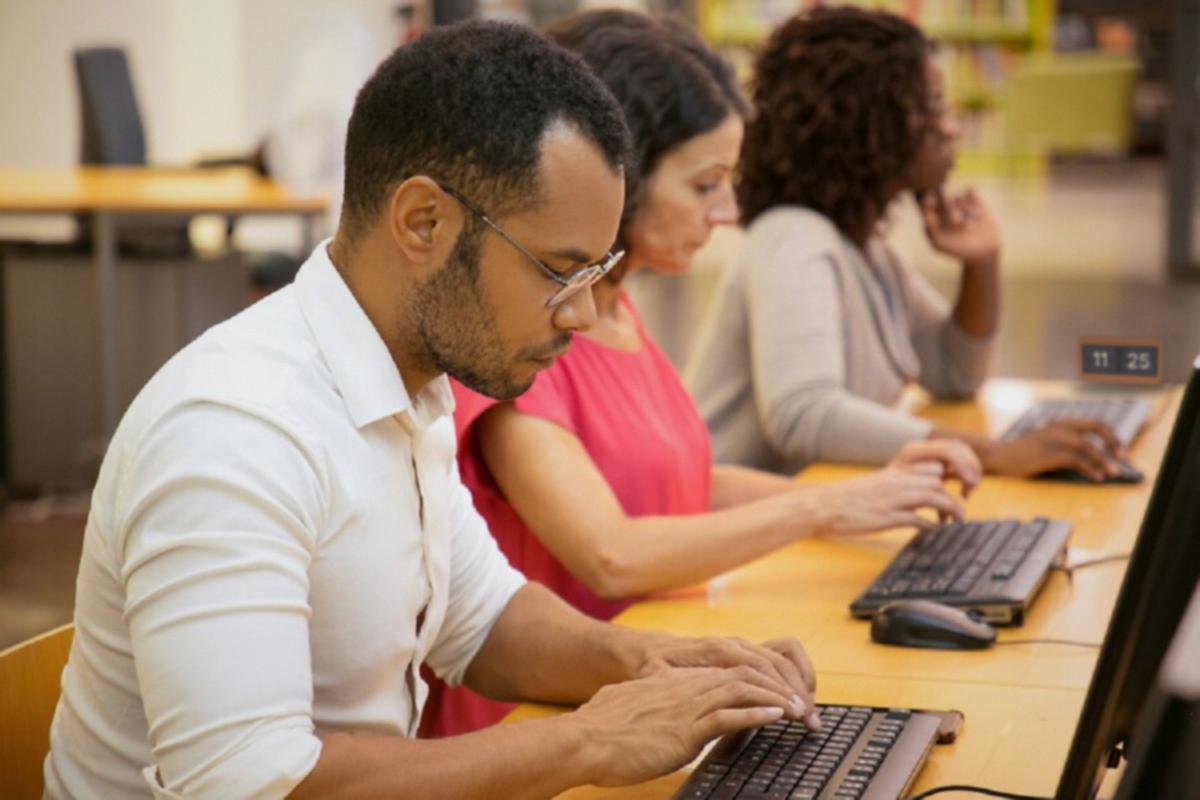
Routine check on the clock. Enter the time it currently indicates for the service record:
11:25
